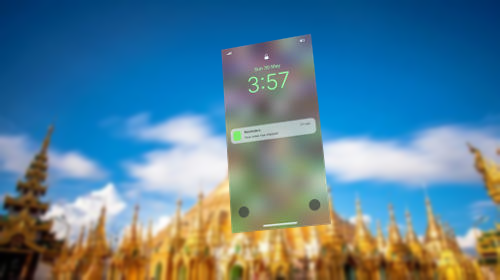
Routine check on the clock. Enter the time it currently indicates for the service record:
3:57
